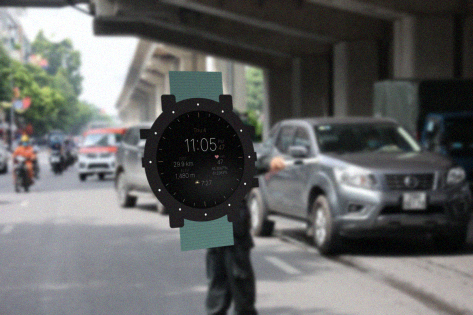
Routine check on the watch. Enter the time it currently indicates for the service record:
11:05
